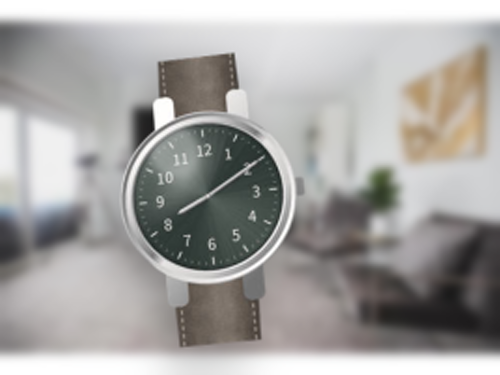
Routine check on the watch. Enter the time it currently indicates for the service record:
8:10
